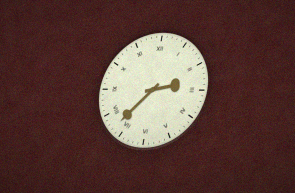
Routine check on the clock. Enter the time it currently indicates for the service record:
2:37
